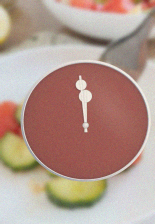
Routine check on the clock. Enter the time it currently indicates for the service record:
11:59
